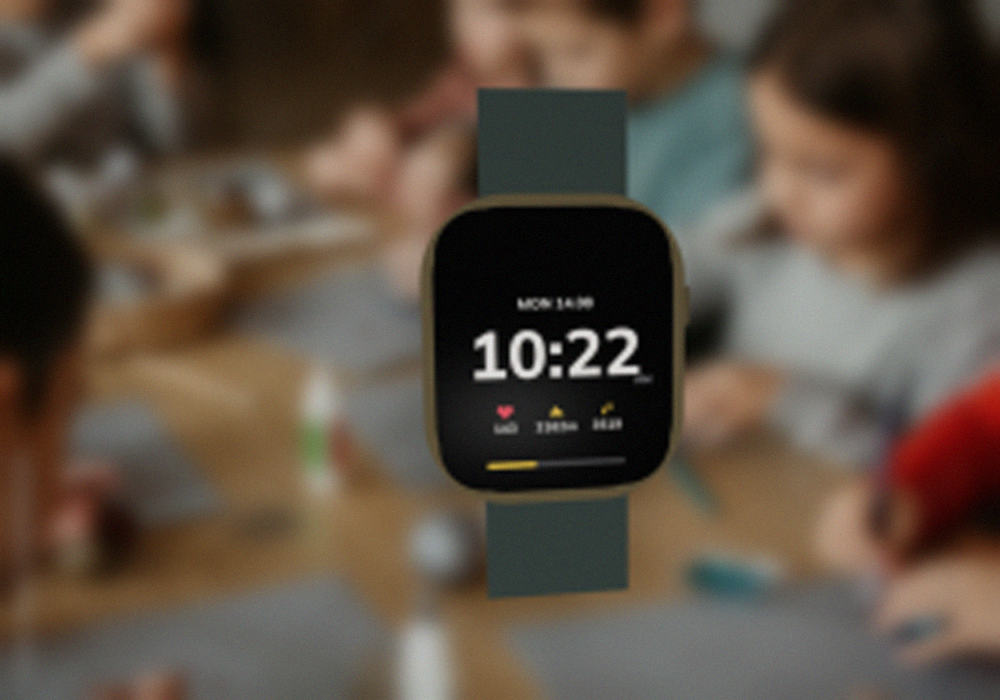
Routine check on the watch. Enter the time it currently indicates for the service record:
10:22
